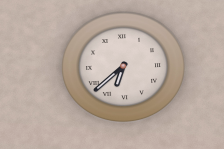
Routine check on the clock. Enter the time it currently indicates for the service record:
6:38
